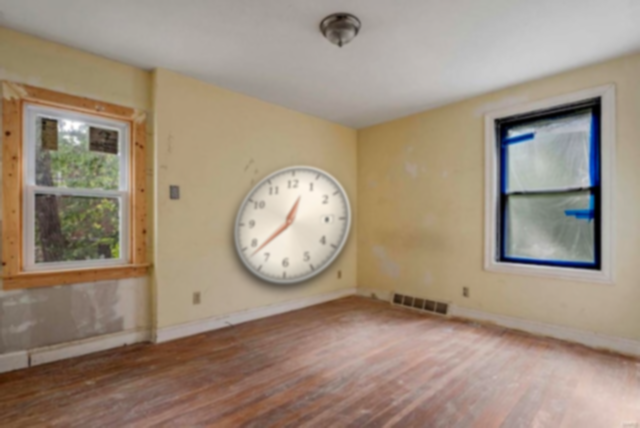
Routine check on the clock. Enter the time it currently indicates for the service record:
12:38
